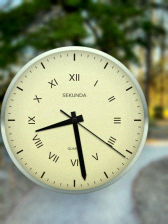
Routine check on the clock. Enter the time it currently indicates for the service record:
8:28:21
